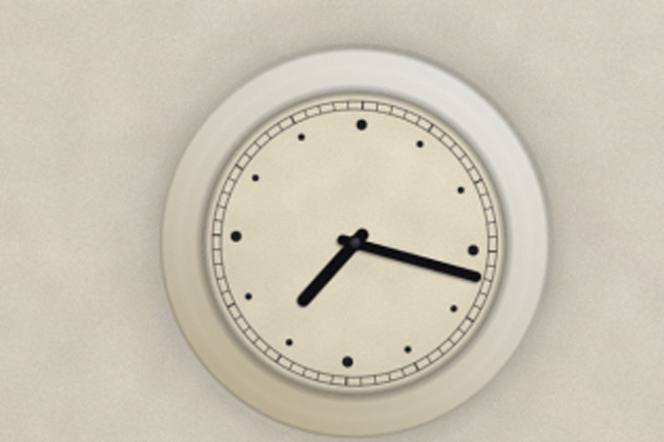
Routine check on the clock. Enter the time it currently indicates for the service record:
7:17
